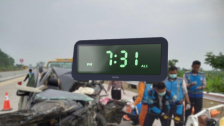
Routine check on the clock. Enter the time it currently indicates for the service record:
7:31
